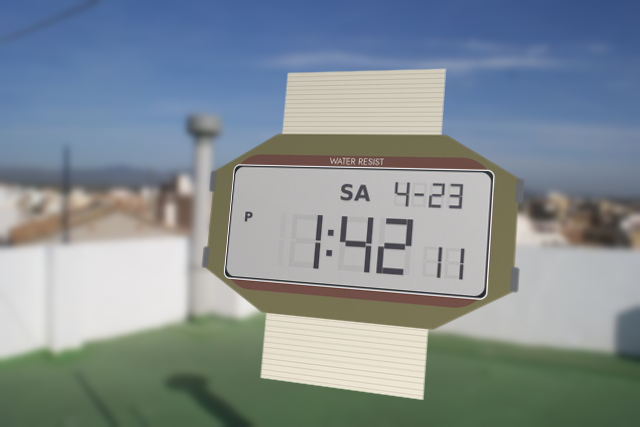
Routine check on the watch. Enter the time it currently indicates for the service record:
1:42:11
